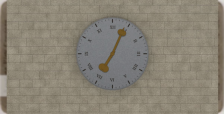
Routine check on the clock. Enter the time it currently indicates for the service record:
7:04
